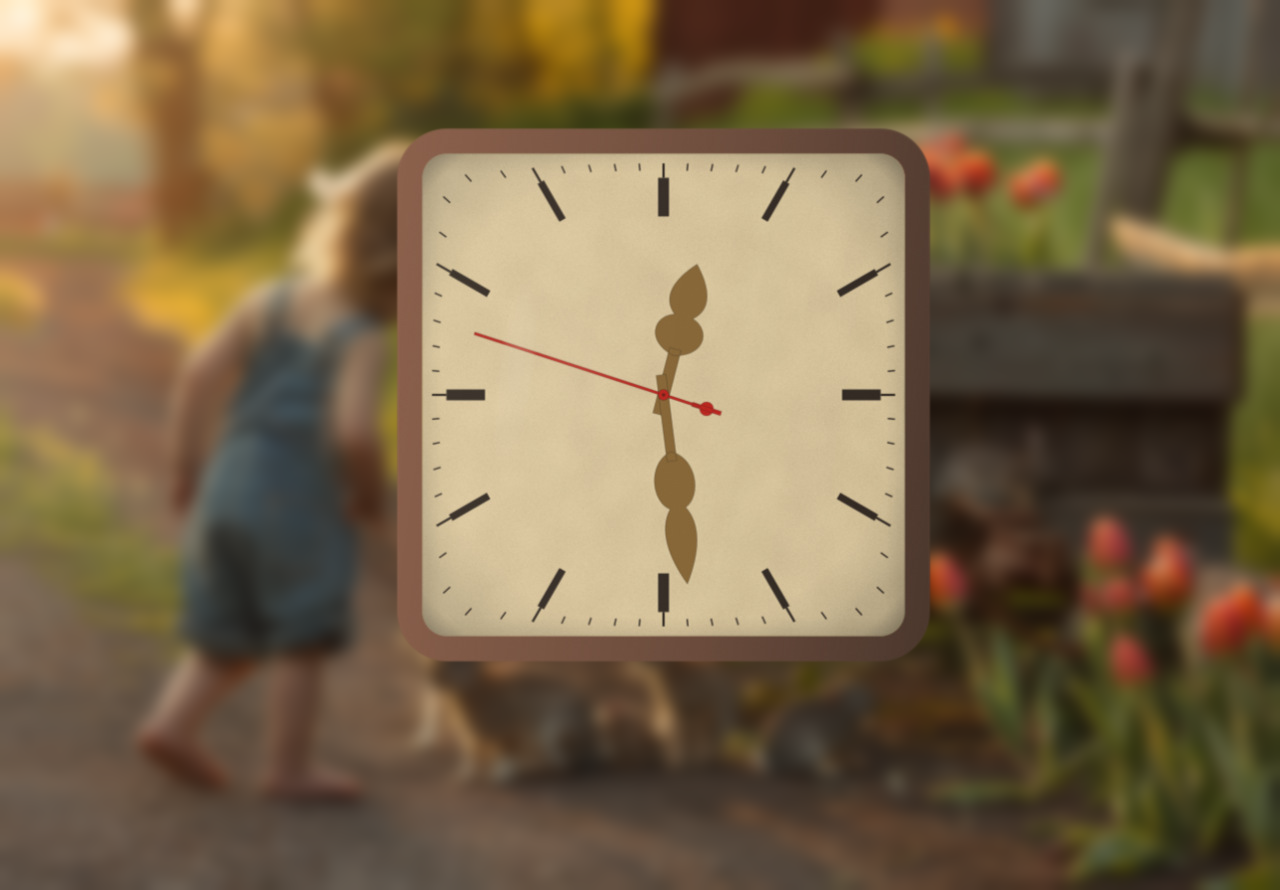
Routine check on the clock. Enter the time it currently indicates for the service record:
12:28:48
